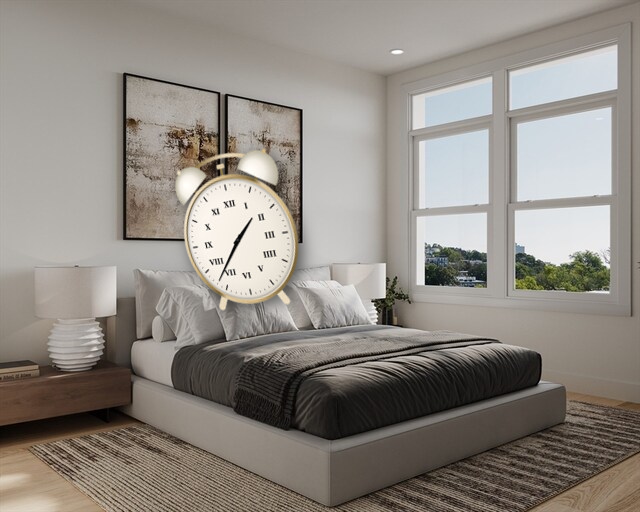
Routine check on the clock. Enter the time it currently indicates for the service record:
1:37
